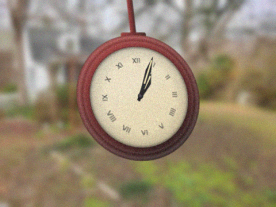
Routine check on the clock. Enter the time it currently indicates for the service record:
1:04
